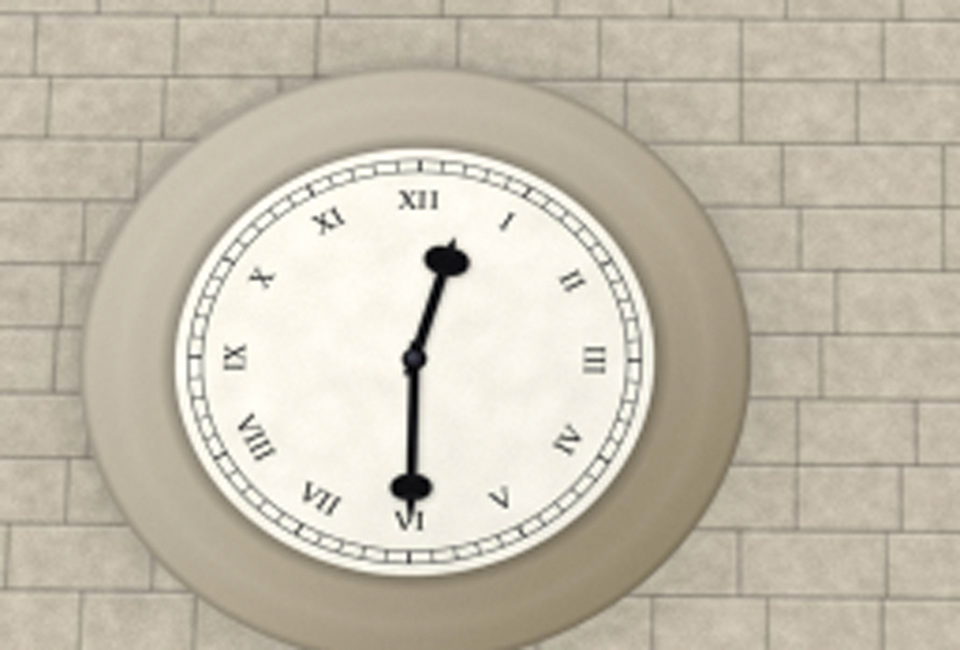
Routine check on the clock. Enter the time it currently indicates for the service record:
12:30
